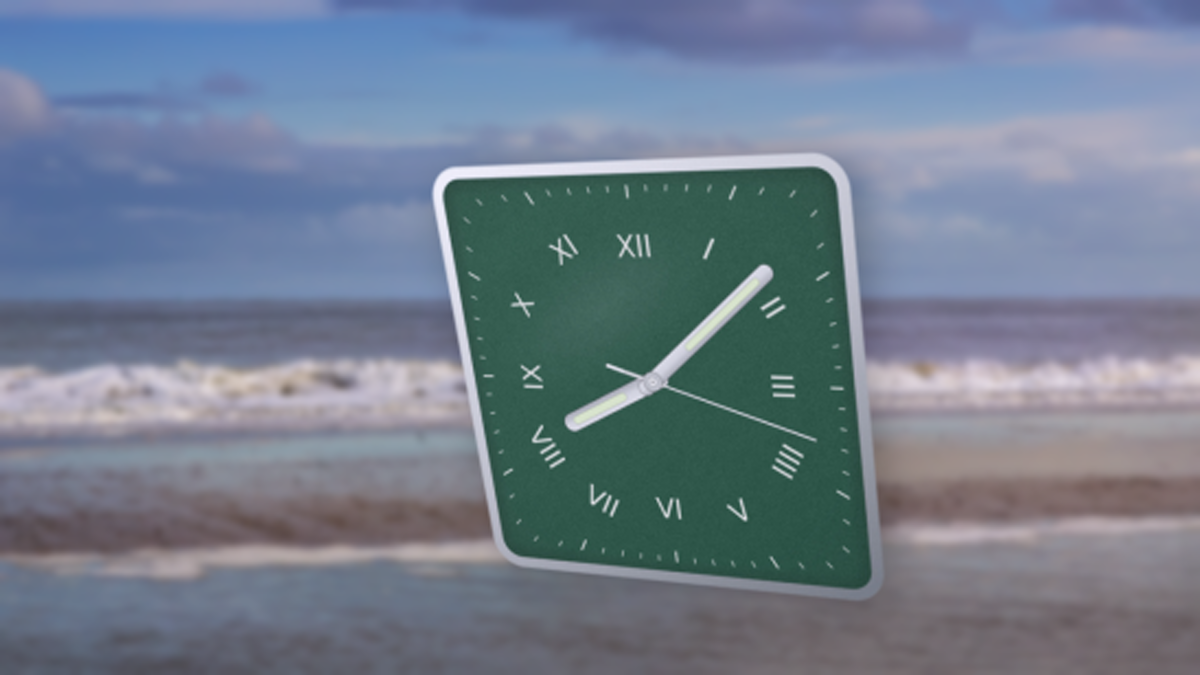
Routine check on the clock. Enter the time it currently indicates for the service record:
8:08:18
